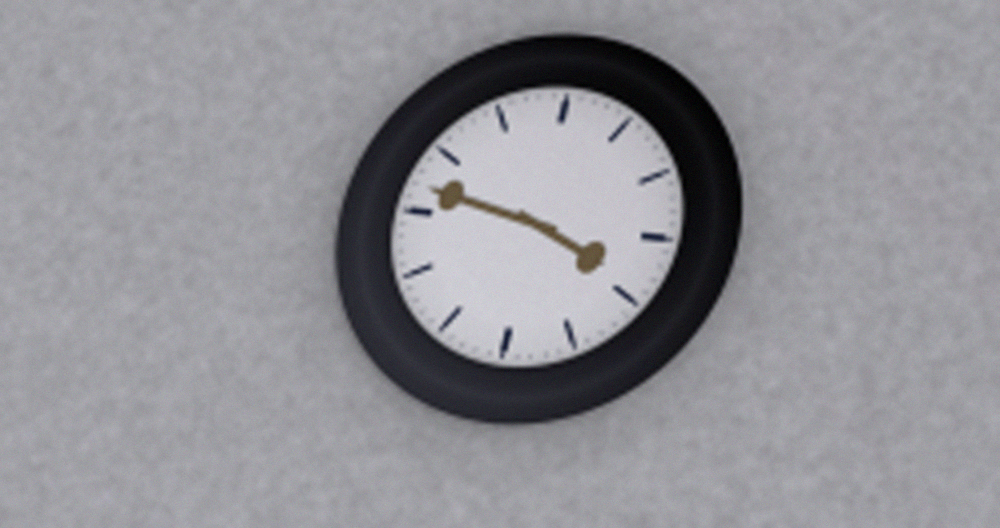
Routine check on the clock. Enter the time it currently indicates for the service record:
3:47
